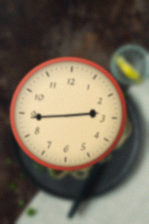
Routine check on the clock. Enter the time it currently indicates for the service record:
2:44
